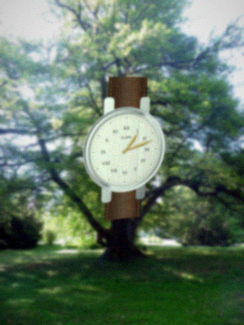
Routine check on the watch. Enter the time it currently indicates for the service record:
1:12
